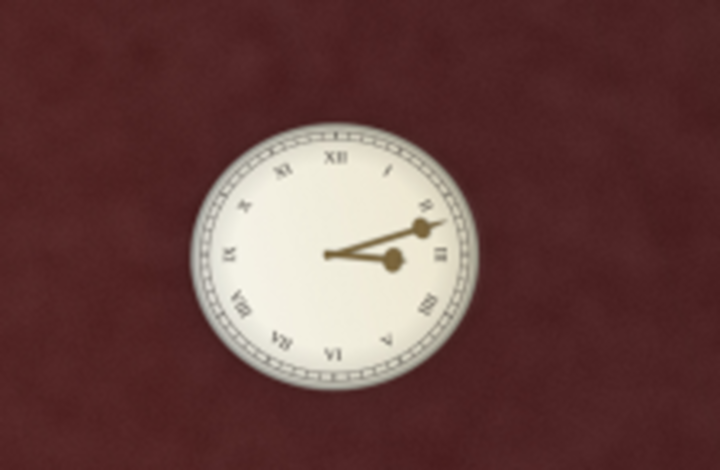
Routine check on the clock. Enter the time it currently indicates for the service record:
3:12
